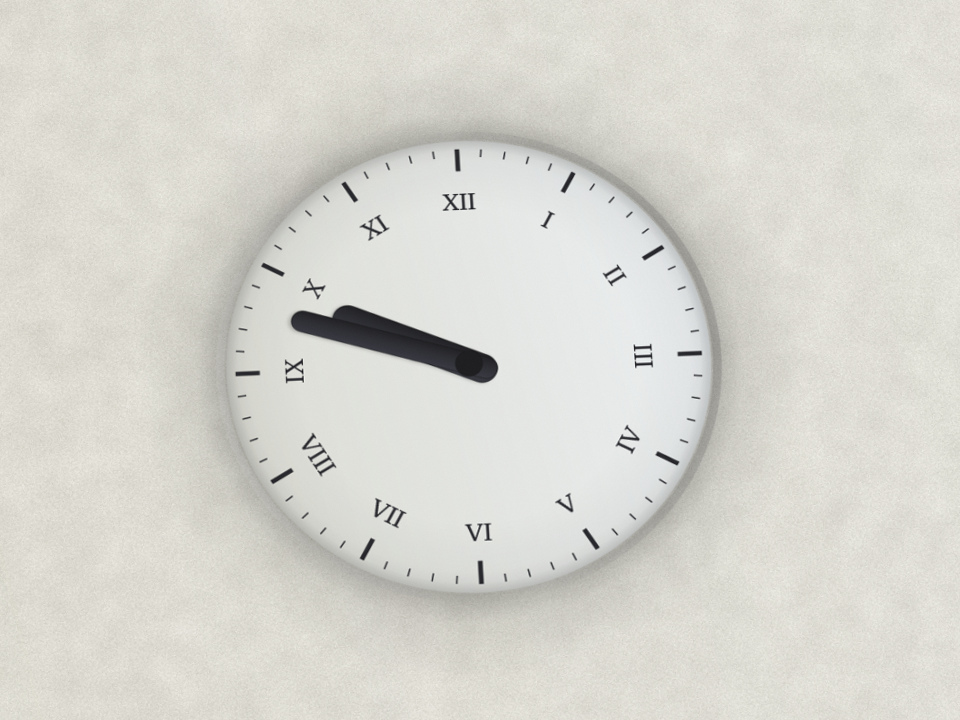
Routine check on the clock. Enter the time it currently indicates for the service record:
9:48
